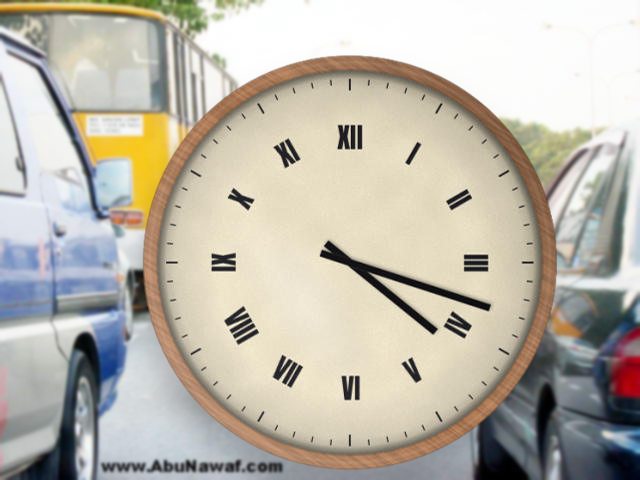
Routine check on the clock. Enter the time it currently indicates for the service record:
4:18
